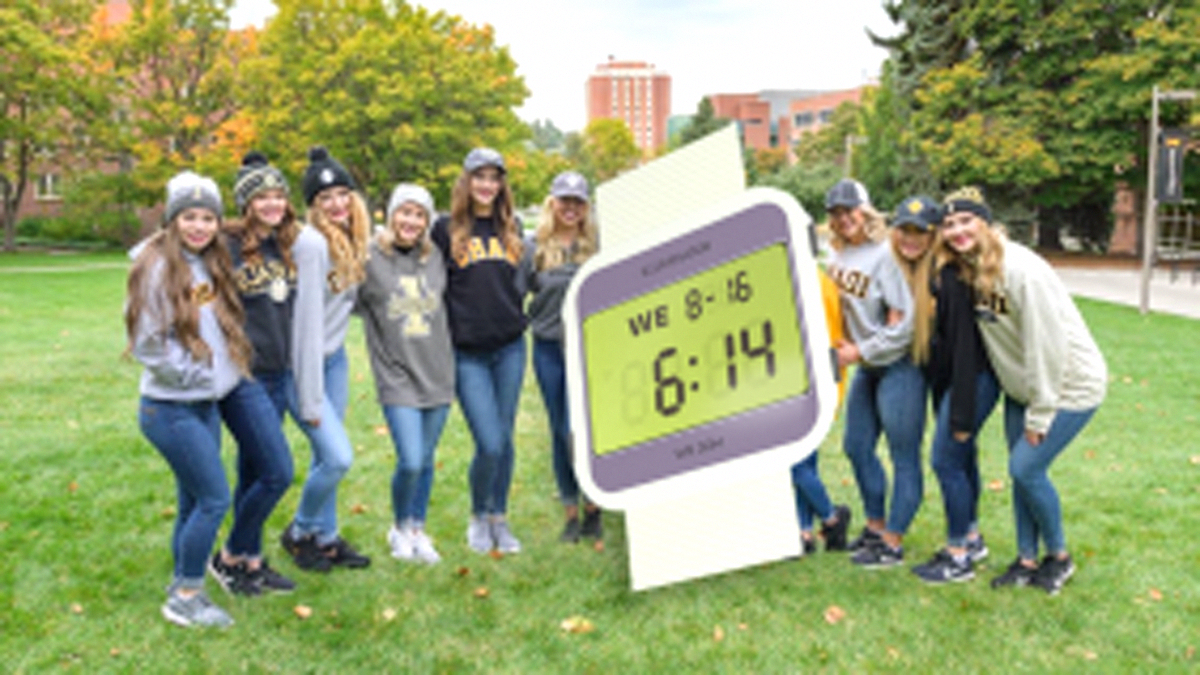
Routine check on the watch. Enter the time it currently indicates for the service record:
6:14
